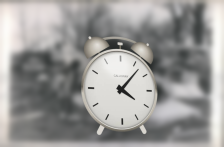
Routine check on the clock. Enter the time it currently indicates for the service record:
4:07
